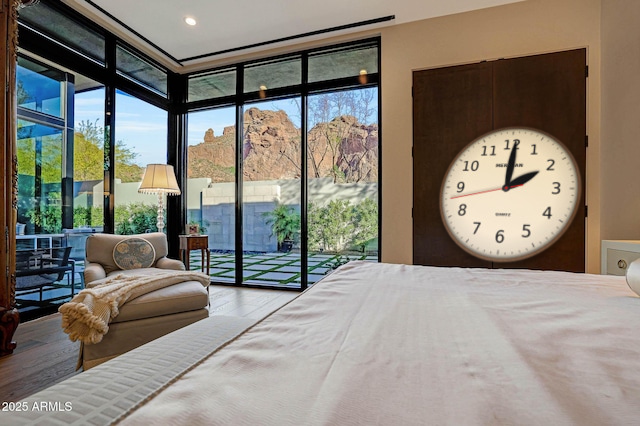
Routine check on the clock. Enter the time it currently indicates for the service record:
2:00:43
